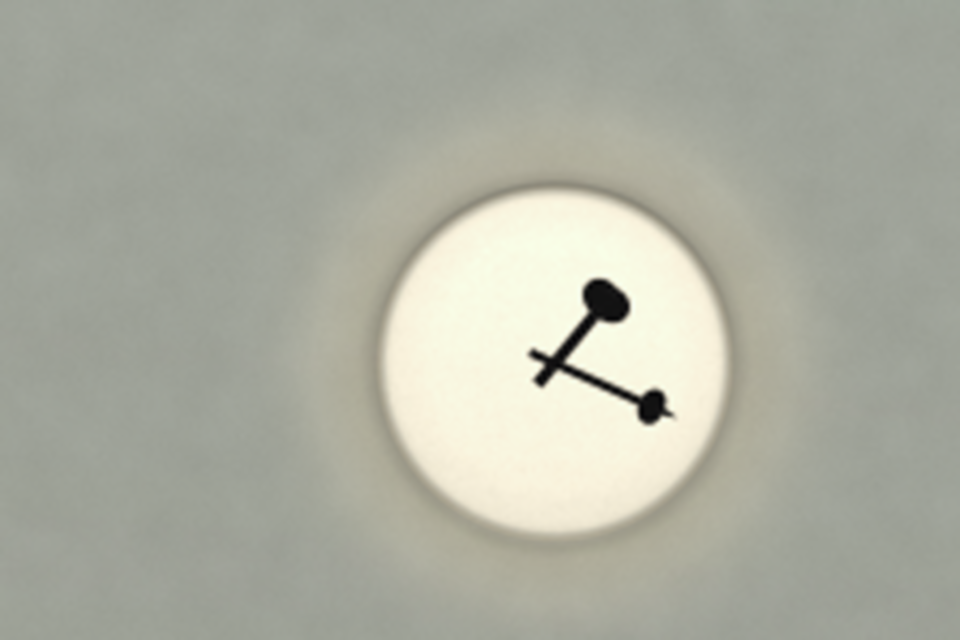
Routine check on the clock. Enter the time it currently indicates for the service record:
1:19
